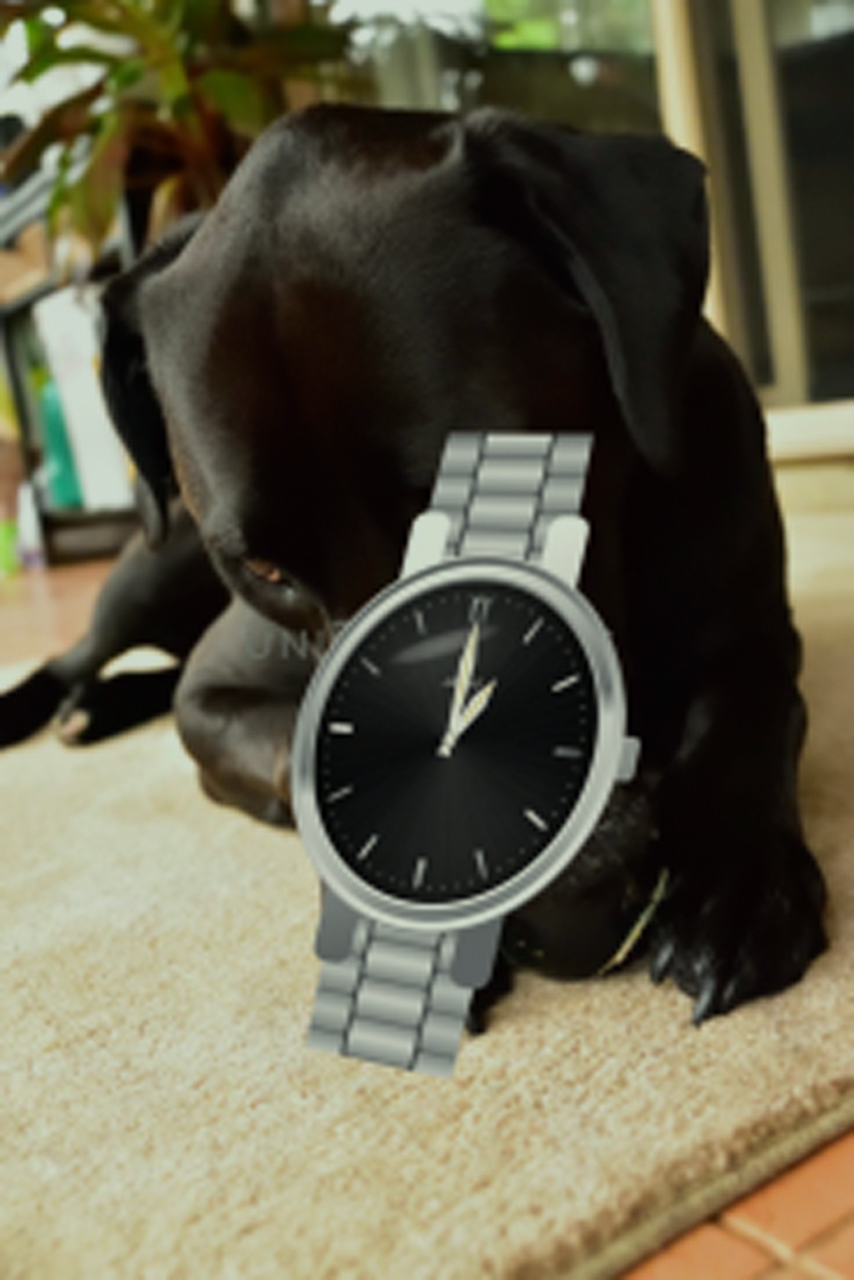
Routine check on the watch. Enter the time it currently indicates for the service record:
1:00
